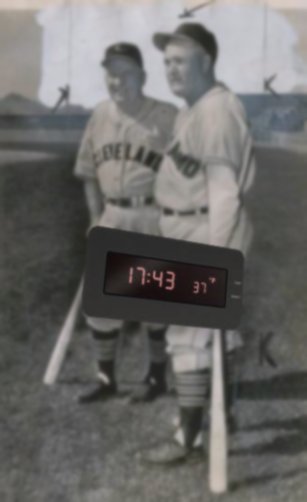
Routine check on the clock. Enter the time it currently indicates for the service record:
17:43
